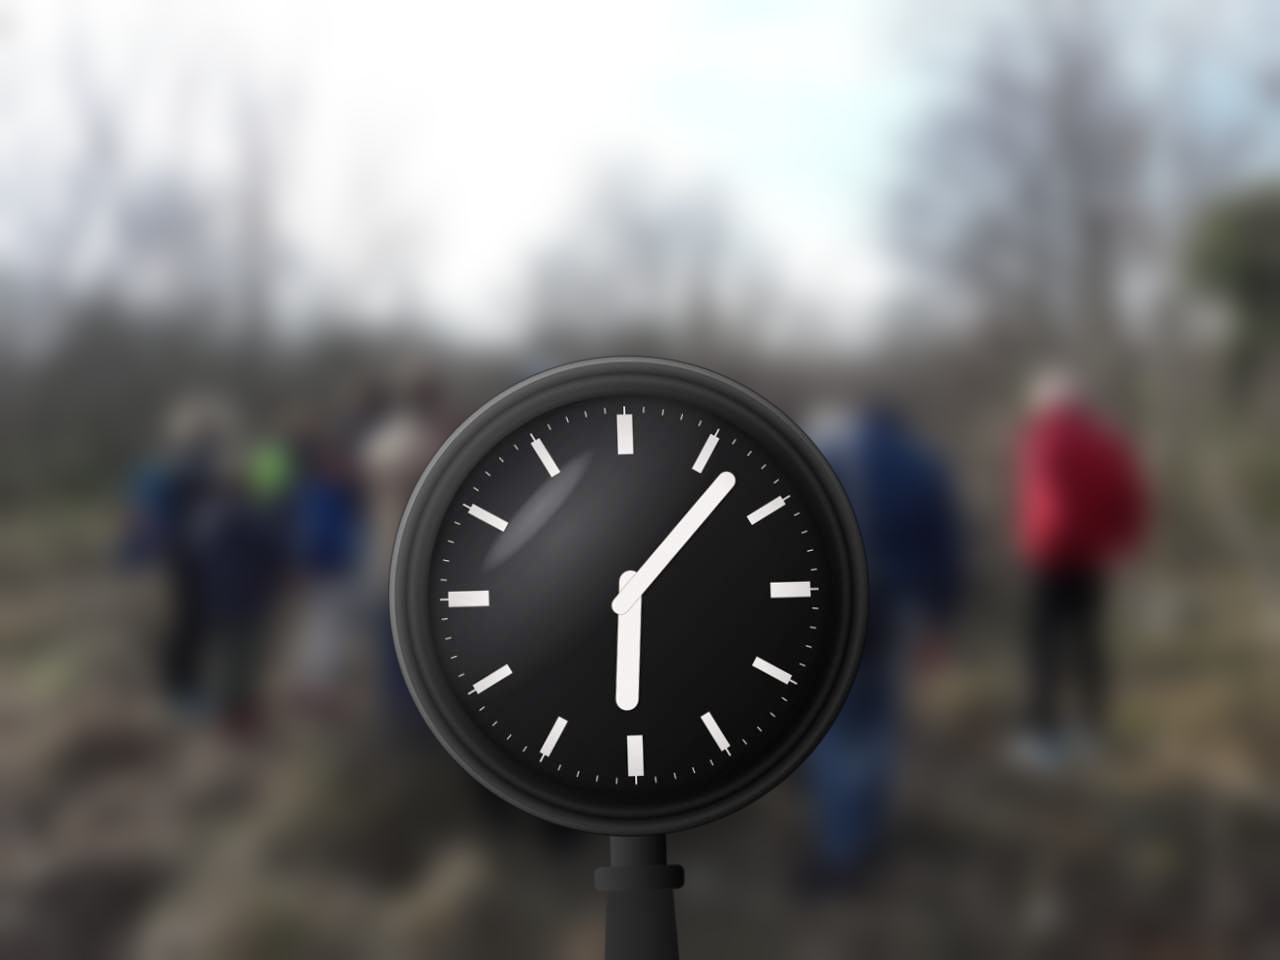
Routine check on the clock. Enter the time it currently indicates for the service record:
6:07
